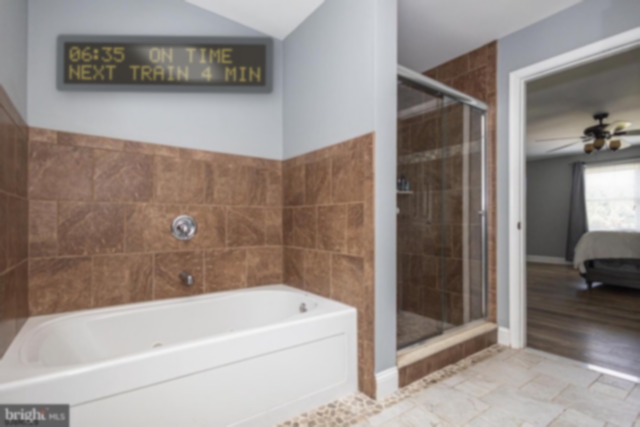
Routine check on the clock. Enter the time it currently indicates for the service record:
6:35
